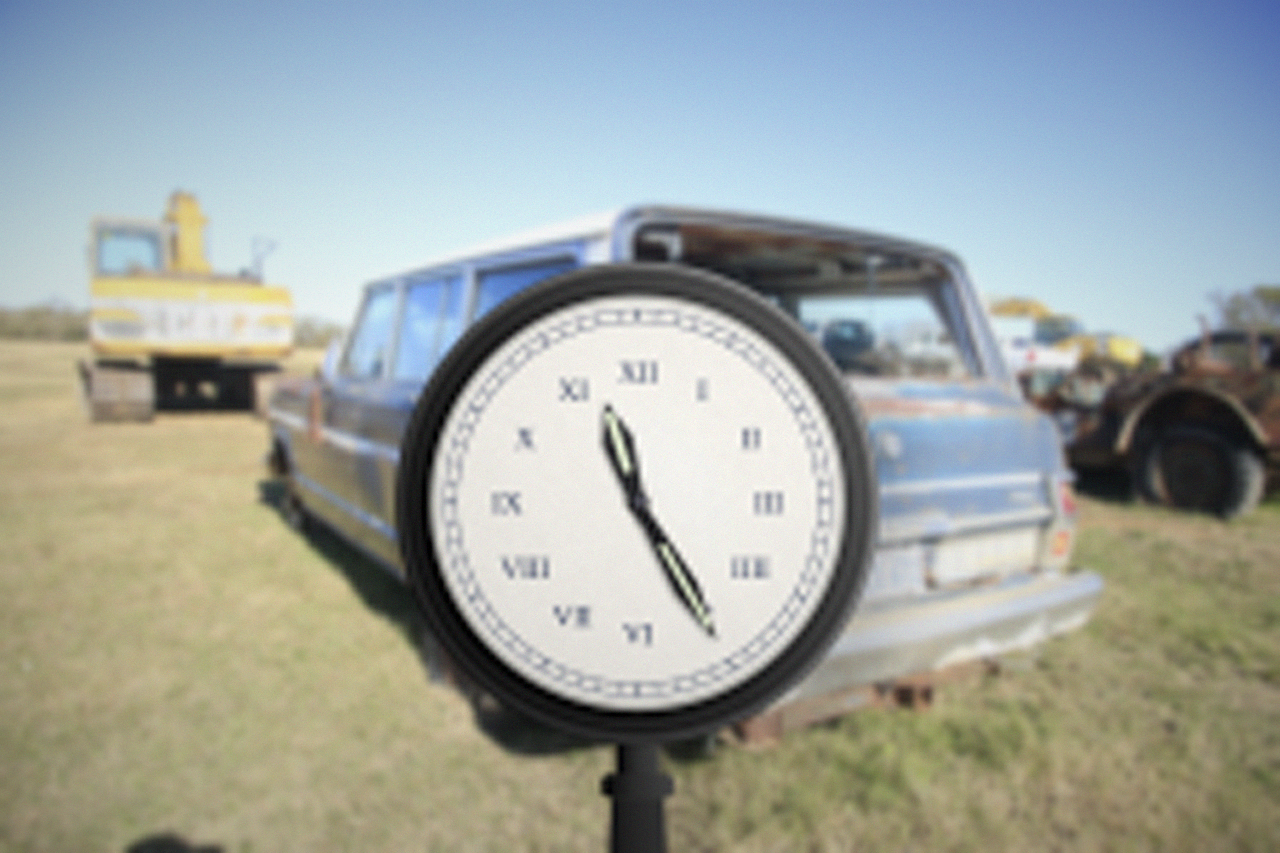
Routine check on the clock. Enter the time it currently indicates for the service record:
11:25
